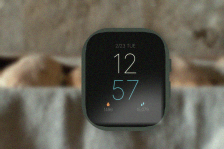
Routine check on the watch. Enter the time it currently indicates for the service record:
12:57
